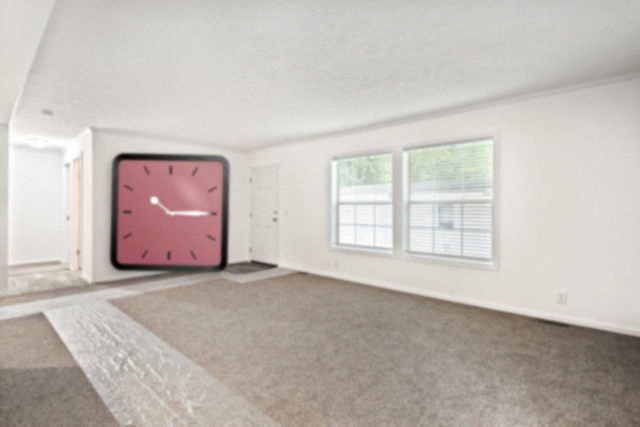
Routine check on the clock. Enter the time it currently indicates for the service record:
10:15
